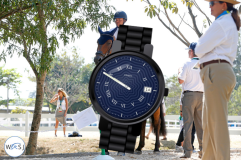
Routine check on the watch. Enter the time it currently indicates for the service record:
9:49
